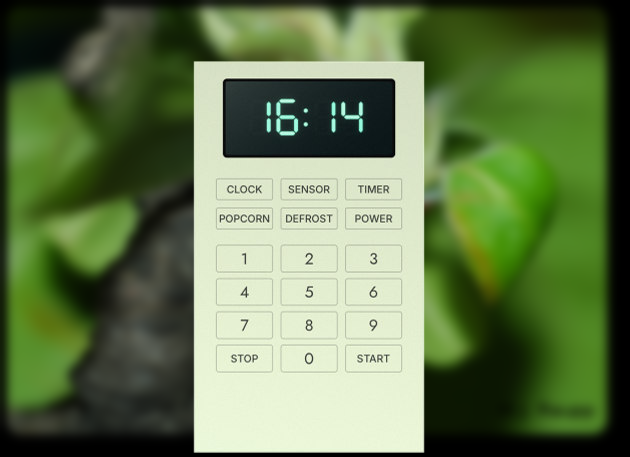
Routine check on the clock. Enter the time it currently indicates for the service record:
16:14
